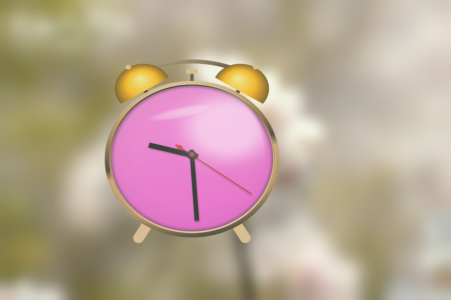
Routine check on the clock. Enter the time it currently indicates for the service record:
9:29:21
